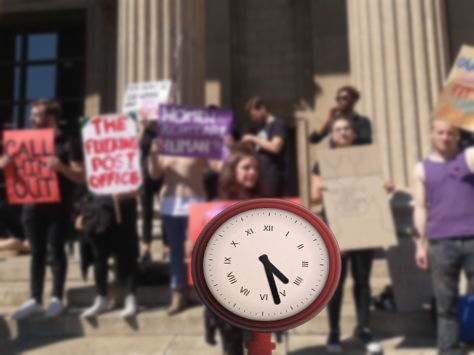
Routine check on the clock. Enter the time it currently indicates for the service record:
4:27
